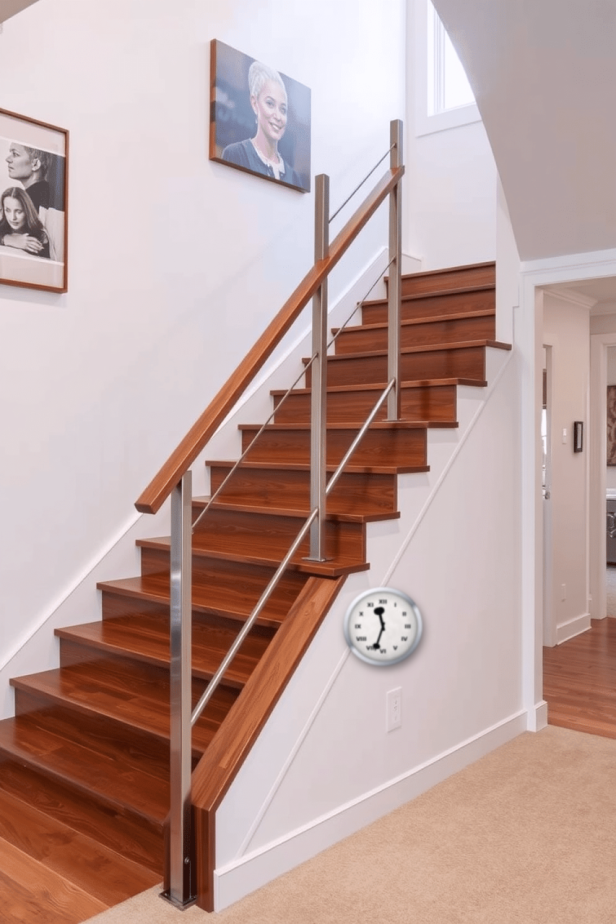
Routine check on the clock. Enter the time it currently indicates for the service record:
11:33
